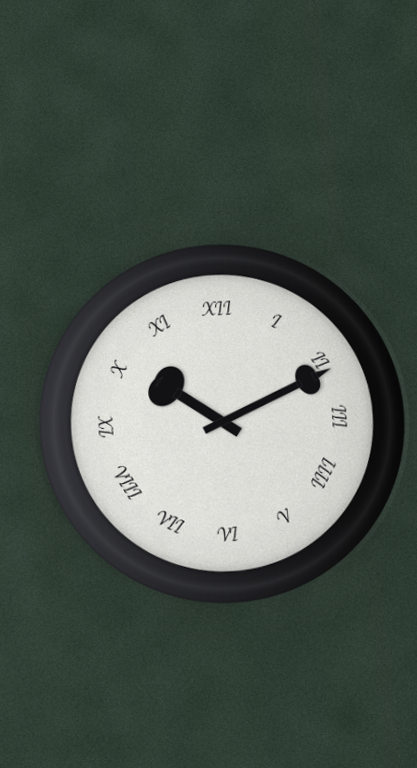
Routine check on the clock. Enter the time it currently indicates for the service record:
10:11
